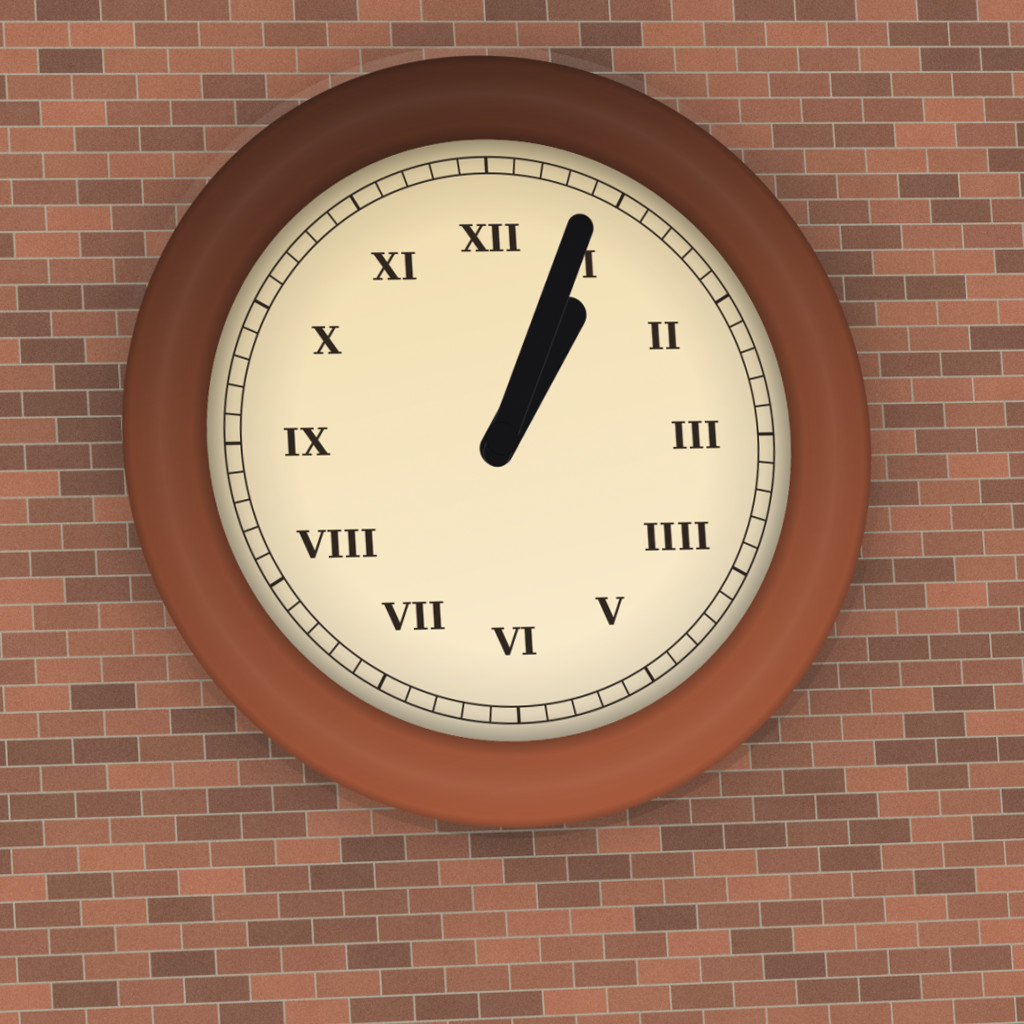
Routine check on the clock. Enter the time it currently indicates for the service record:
1:04
